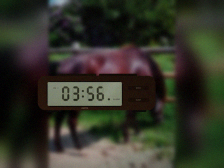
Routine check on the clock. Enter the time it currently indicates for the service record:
3:56
